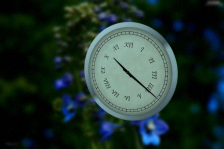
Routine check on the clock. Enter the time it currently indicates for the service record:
10:21
